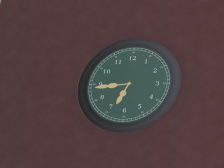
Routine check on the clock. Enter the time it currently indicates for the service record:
6:44
